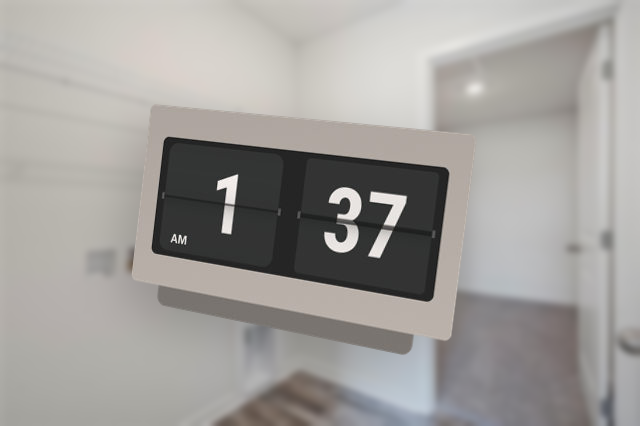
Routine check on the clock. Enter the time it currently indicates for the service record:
1:37
